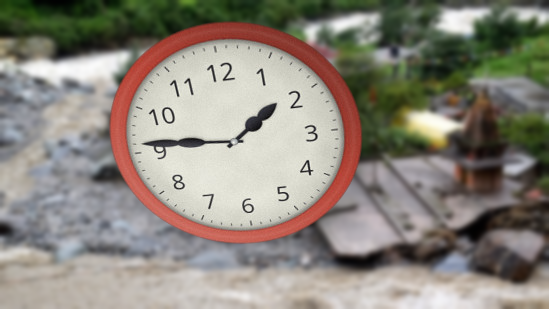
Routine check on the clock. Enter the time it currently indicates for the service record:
1:46
